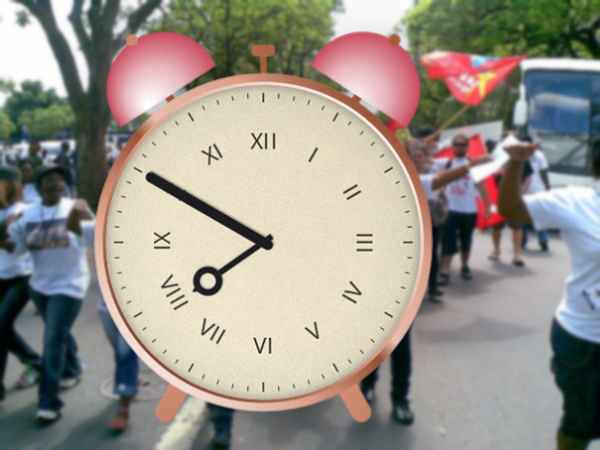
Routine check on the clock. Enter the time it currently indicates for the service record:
7:50
